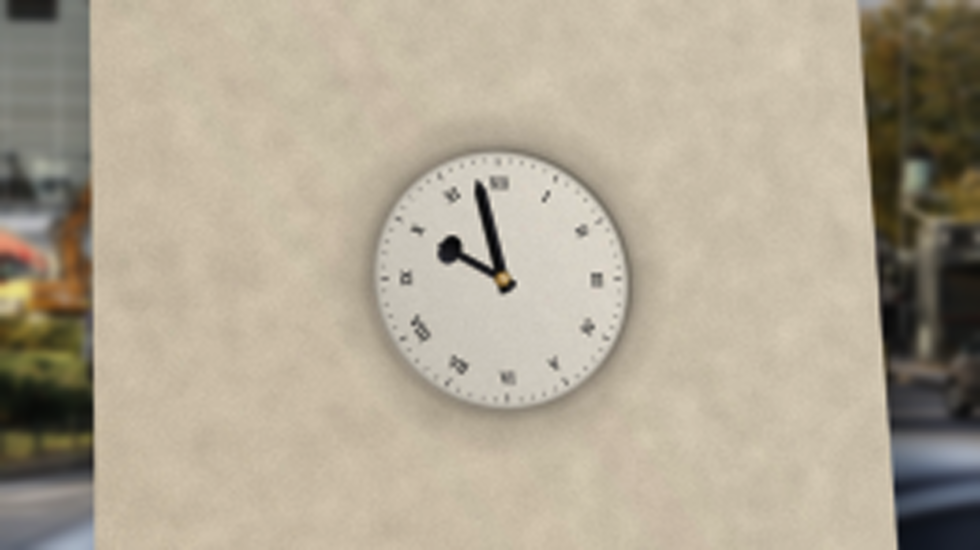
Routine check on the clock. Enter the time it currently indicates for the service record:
9:58
